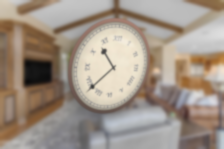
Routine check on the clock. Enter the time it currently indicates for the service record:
10:38
